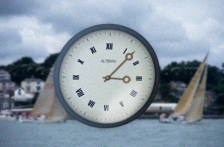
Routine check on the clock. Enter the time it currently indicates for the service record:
3:07
